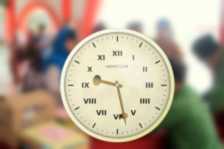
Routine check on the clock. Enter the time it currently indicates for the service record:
9:28
